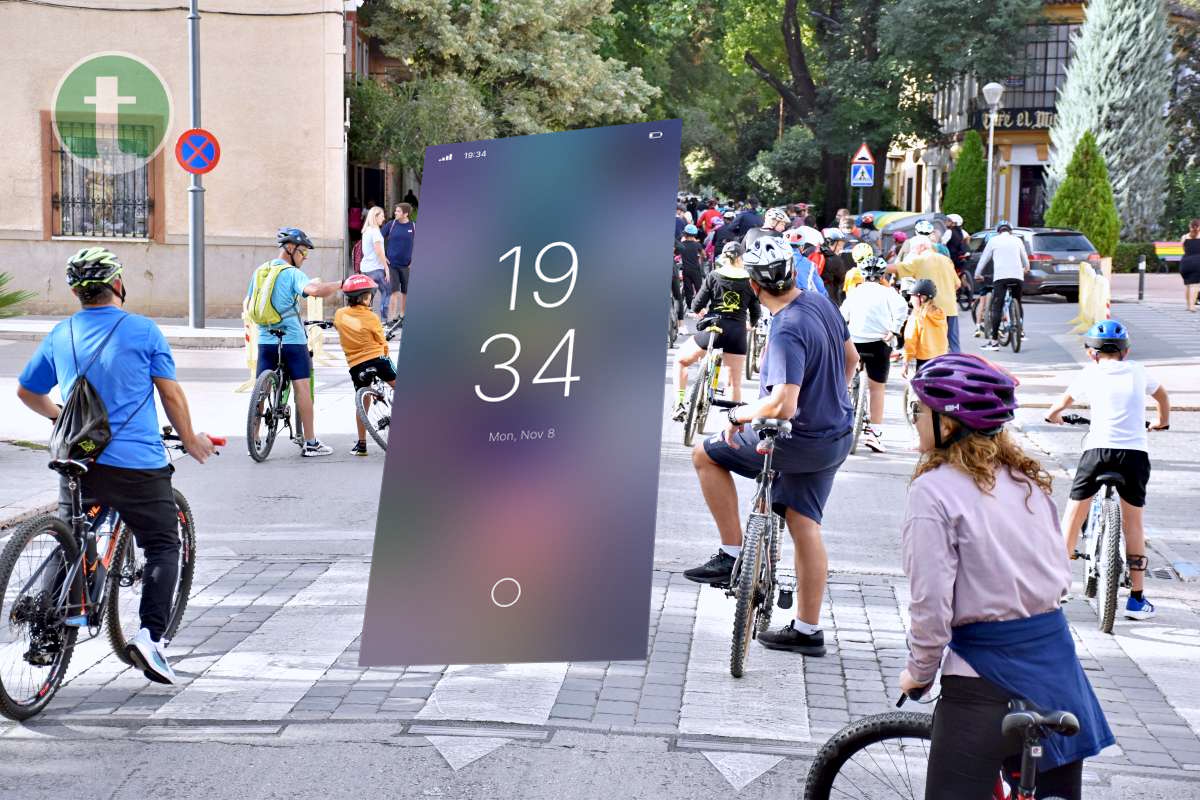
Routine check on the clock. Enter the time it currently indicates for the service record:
19:34
